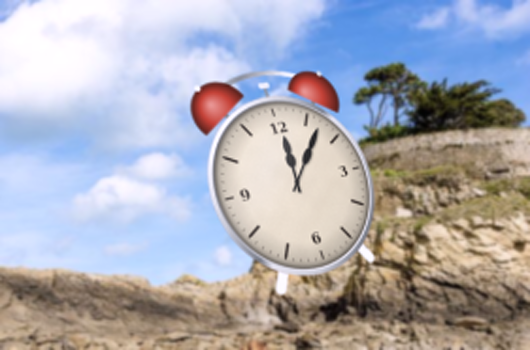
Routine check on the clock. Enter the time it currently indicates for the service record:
12:07
